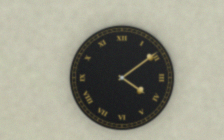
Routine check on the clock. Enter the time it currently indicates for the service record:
4:09
